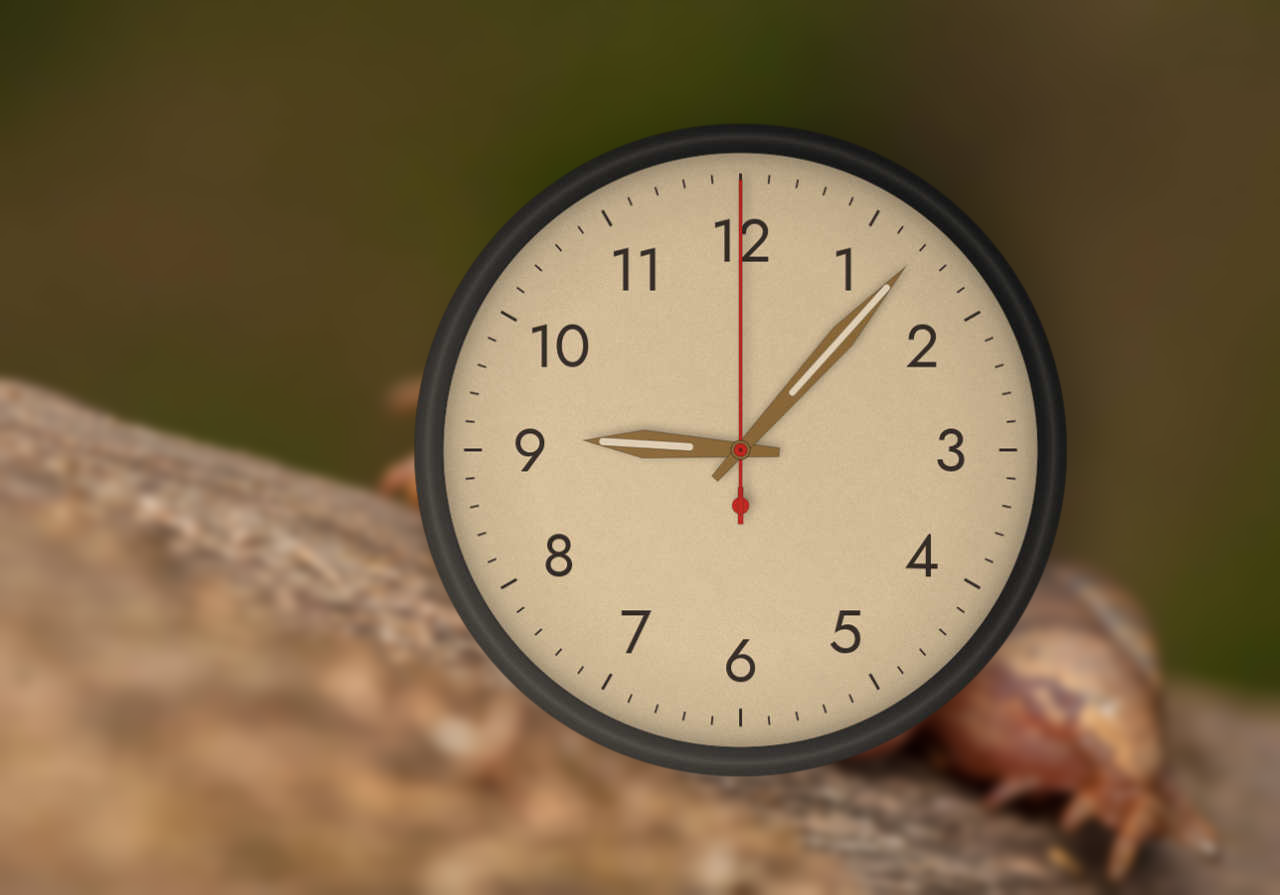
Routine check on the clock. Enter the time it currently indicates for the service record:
9:07:00
